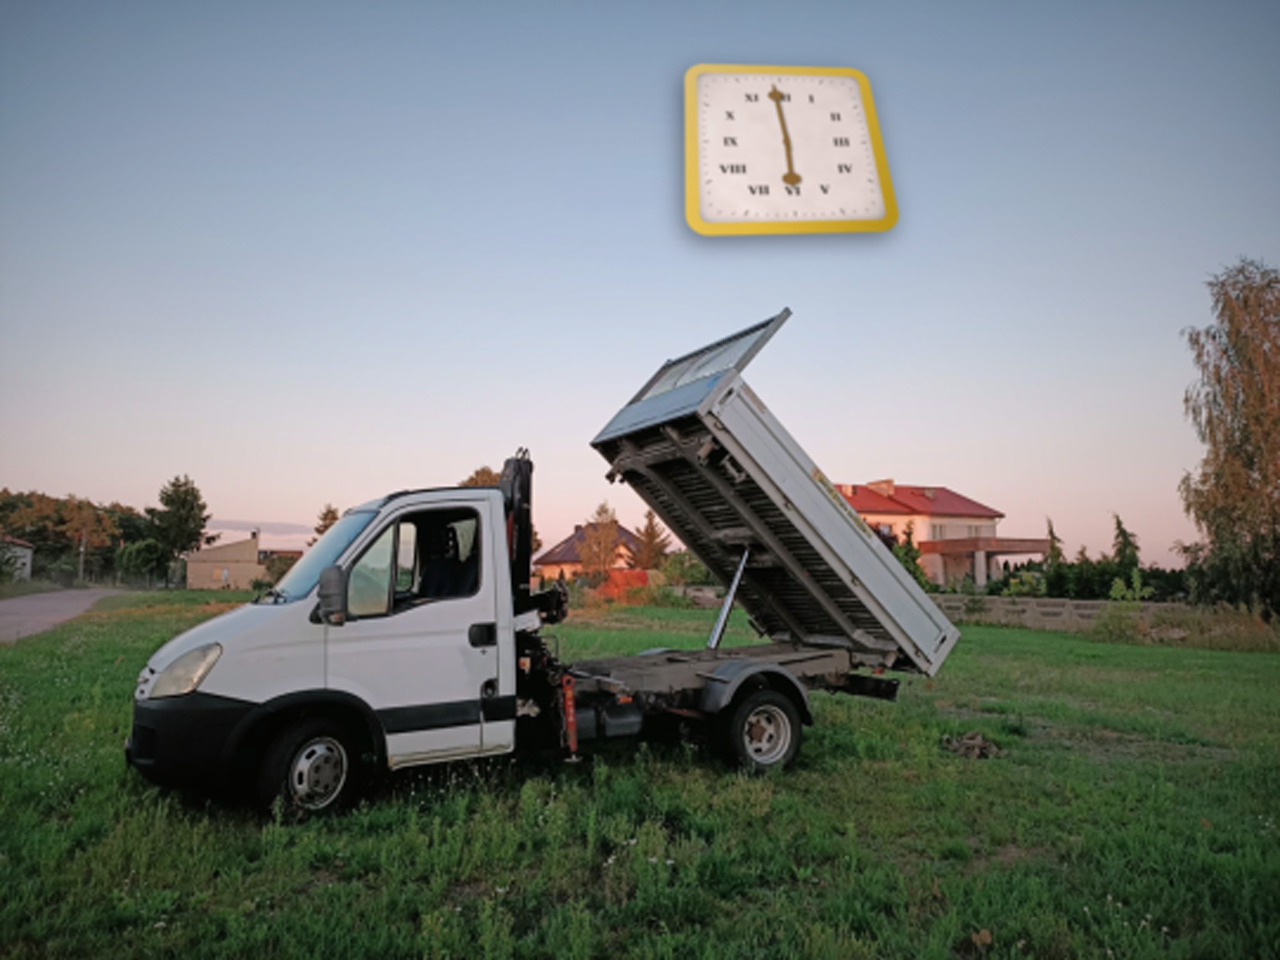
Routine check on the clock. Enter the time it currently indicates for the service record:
5:59
